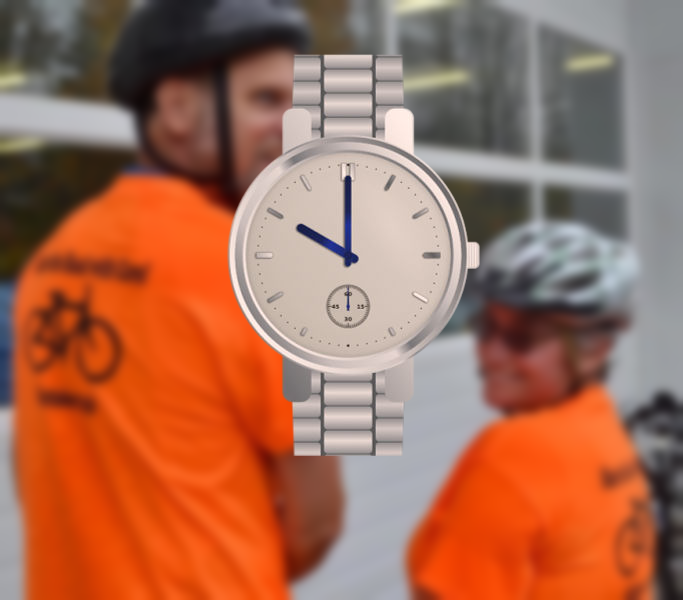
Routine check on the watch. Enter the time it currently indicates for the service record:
10:00
